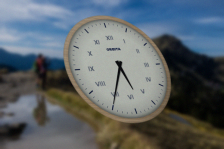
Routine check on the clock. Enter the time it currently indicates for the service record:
5:35
